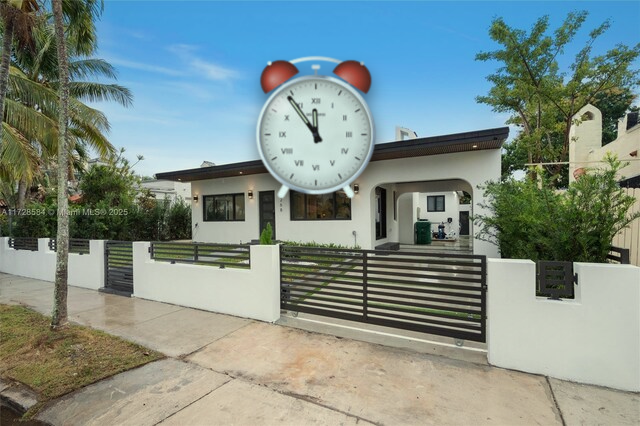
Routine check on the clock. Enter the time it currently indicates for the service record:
11:54
